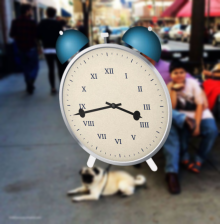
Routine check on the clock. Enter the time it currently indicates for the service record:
3:43
